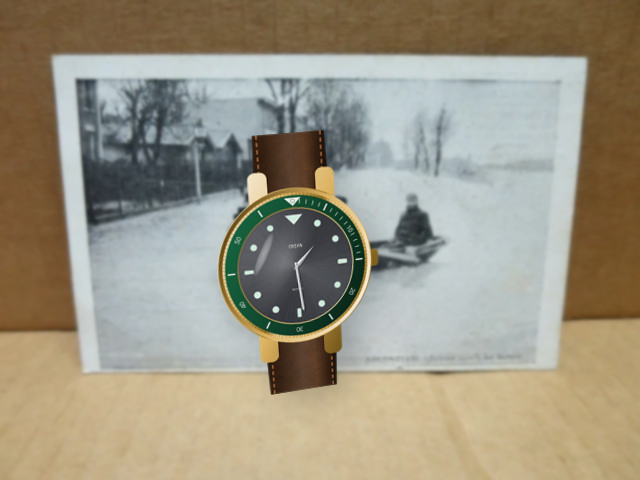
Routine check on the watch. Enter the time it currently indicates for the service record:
1:29
